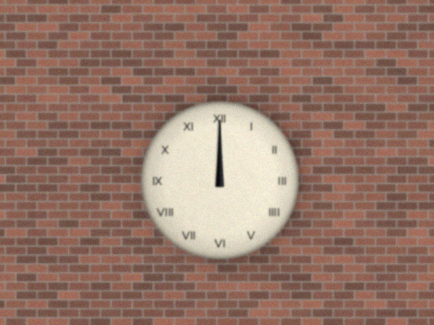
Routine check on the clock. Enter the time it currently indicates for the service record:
12:00
